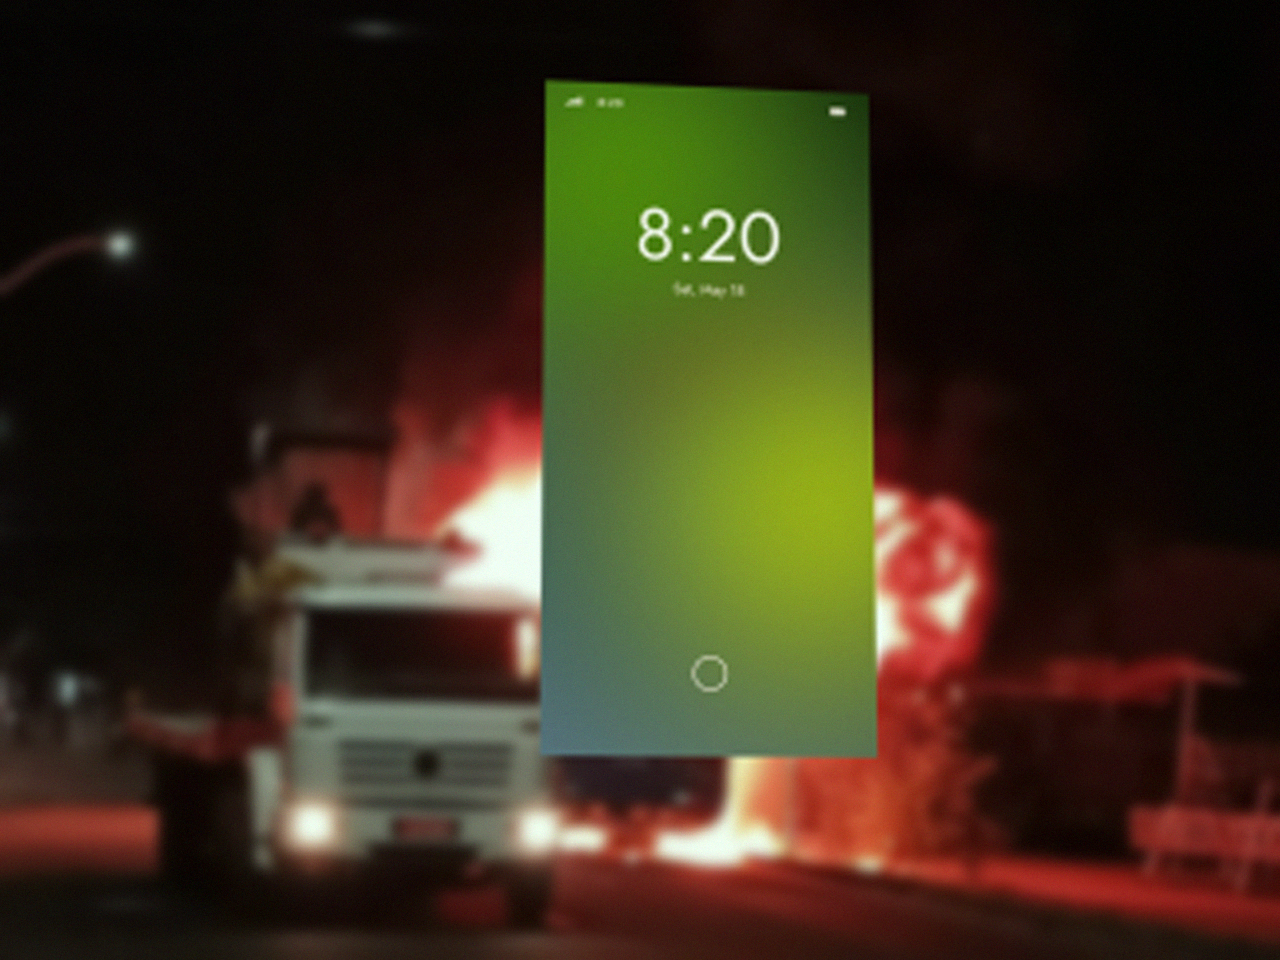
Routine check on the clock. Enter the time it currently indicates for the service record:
8:20
